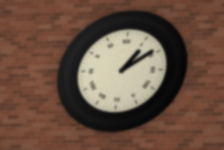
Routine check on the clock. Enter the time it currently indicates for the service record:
1:09
